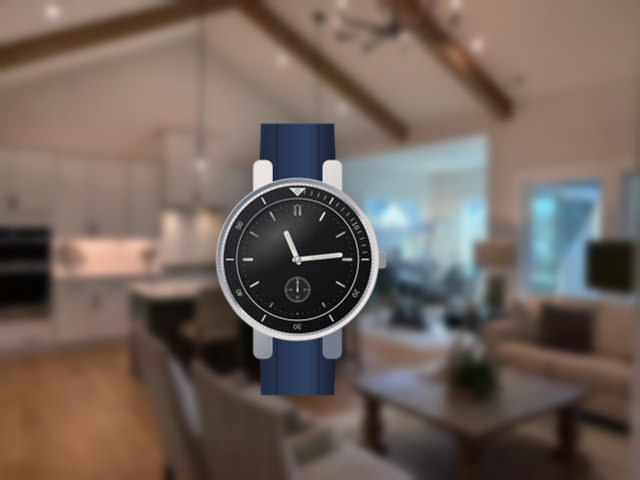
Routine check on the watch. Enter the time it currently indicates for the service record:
11:14
